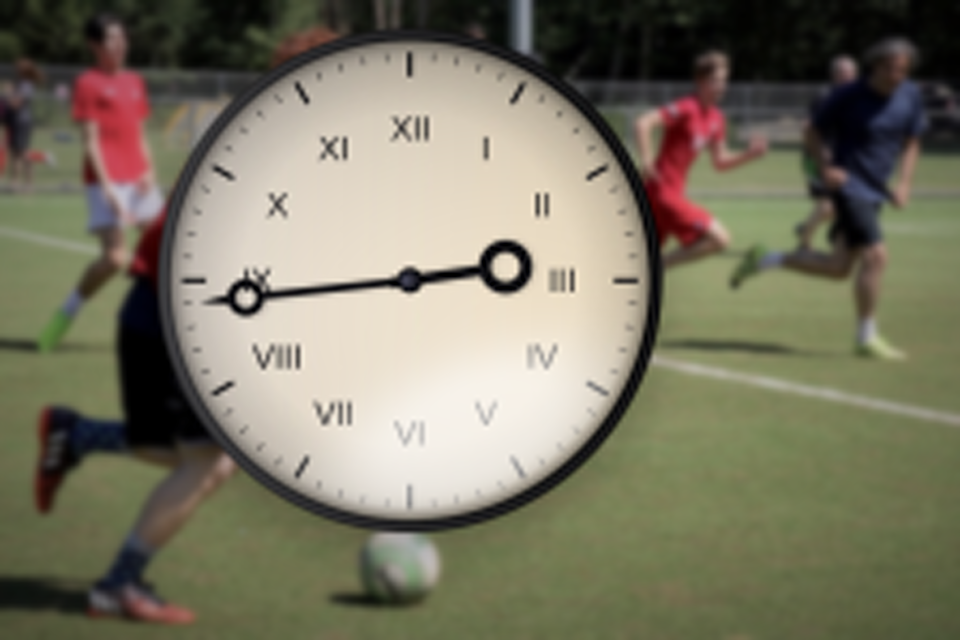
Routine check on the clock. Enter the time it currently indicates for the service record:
2:44
